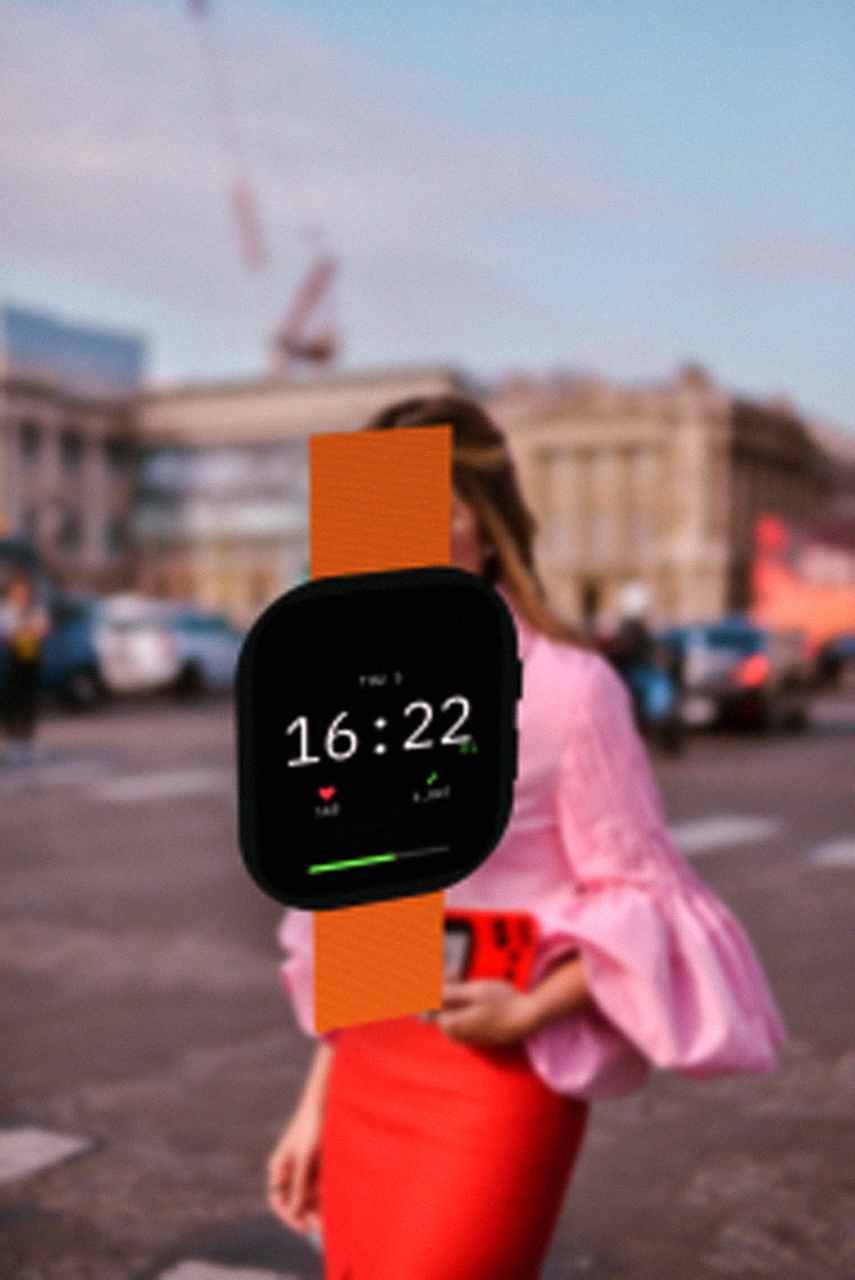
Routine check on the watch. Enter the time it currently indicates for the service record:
16:22
